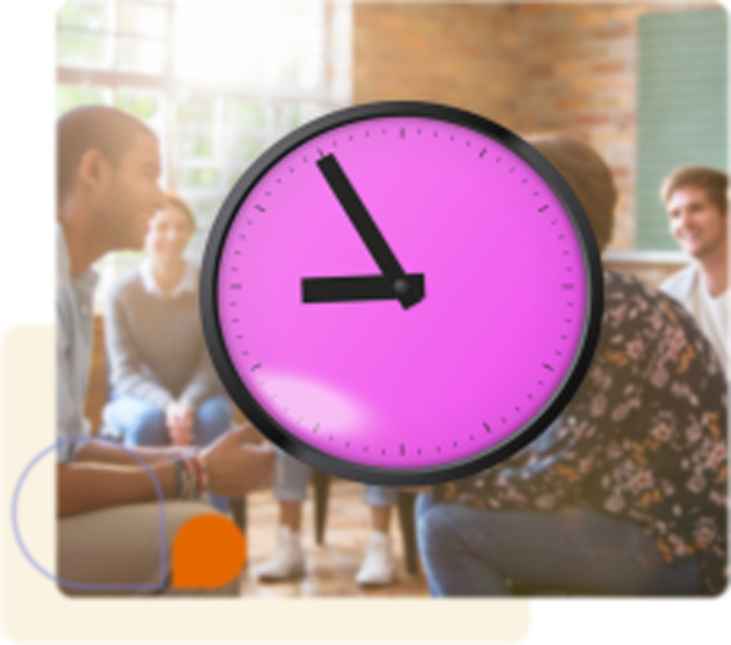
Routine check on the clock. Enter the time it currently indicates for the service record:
8:55
